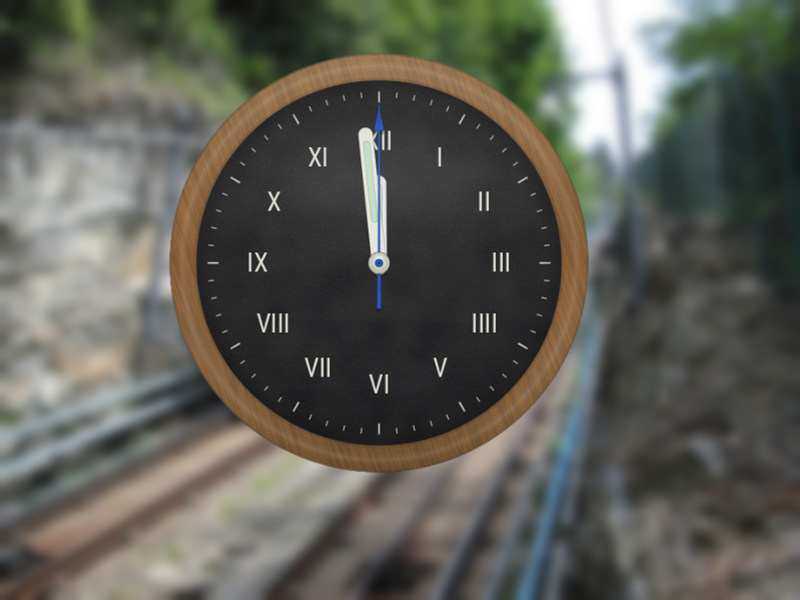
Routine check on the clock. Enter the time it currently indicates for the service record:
11:59:00
